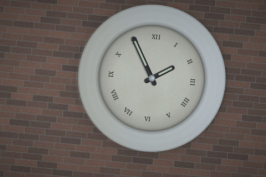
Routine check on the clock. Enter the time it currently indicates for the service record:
1:55
